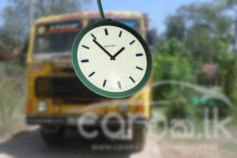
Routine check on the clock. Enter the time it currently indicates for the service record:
1:54
